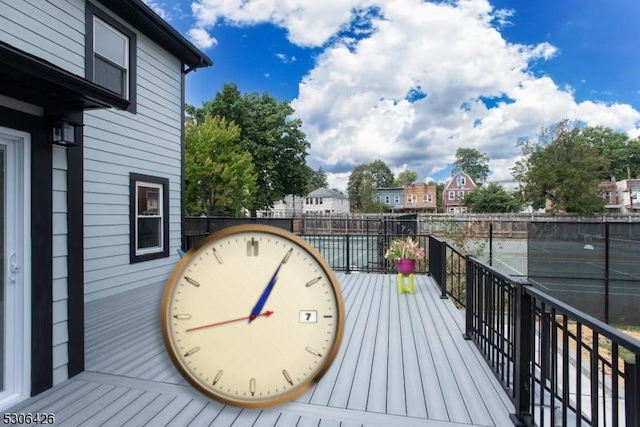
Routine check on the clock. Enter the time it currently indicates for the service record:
1:04:43
